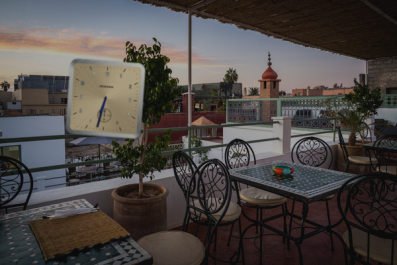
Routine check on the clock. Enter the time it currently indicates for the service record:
6:32
